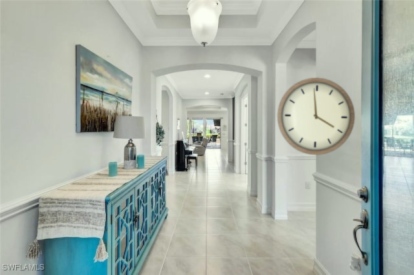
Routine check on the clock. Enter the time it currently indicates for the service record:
3:59
